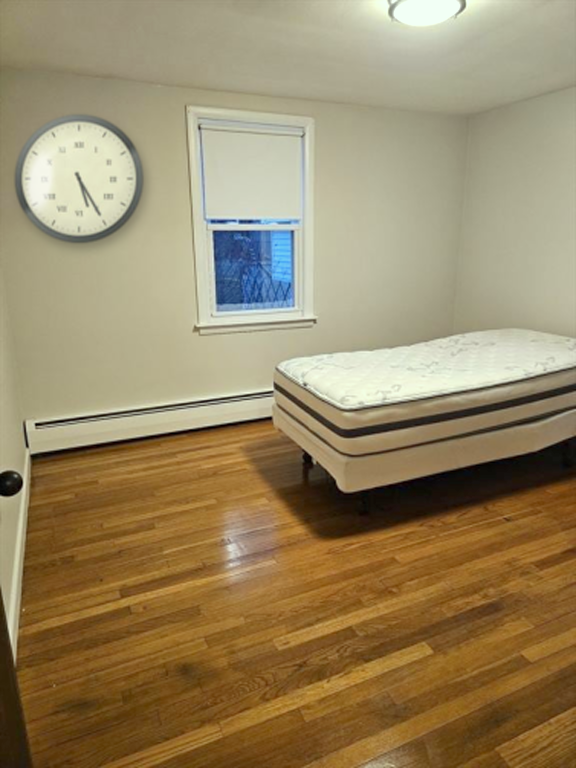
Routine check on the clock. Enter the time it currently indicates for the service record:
5:25
